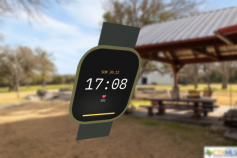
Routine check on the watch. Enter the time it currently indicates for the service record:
17:08
